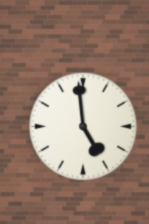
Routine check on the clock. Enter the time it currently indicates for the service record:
4:59
